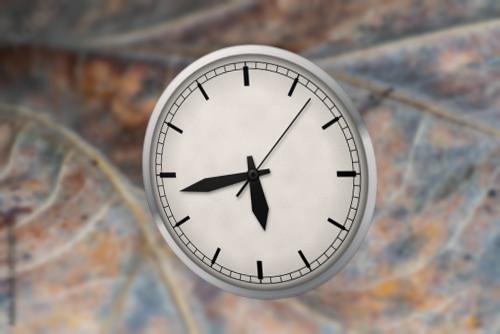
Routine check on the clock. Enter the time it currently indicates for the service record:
5:43:07
